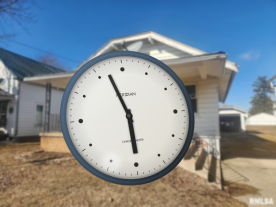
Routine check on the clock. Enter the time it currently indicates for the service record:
5:57
